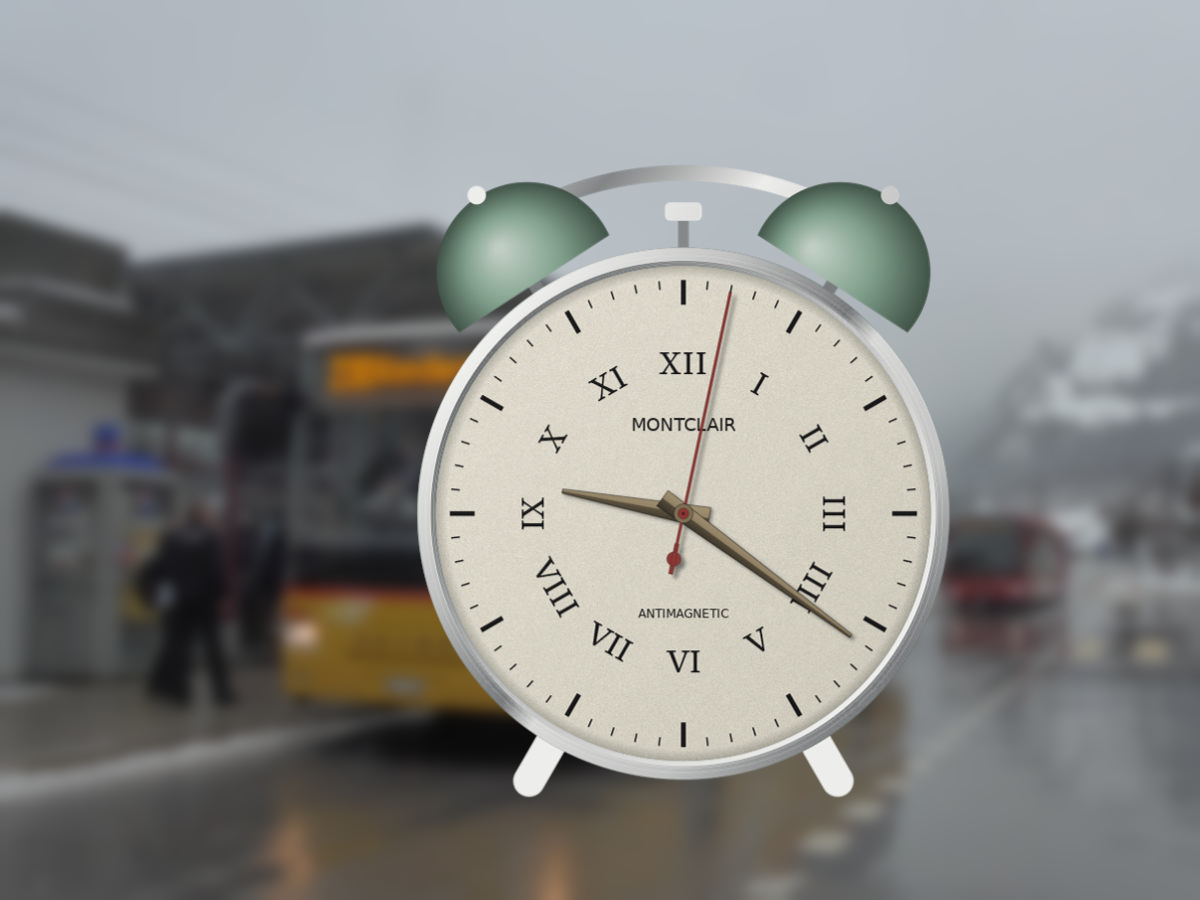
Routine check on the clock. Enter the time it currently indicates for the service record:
9:21:02
